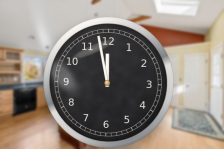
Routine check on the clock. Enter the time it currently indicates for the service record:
11:58
